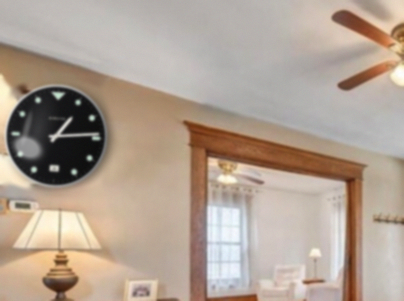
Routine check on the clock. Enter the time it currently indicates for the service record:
1:14
